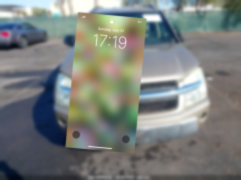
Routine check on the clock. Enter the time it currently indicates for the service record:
17:19
